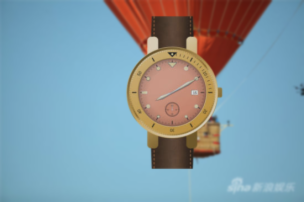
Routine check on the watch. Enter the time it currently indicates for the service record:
8:10
